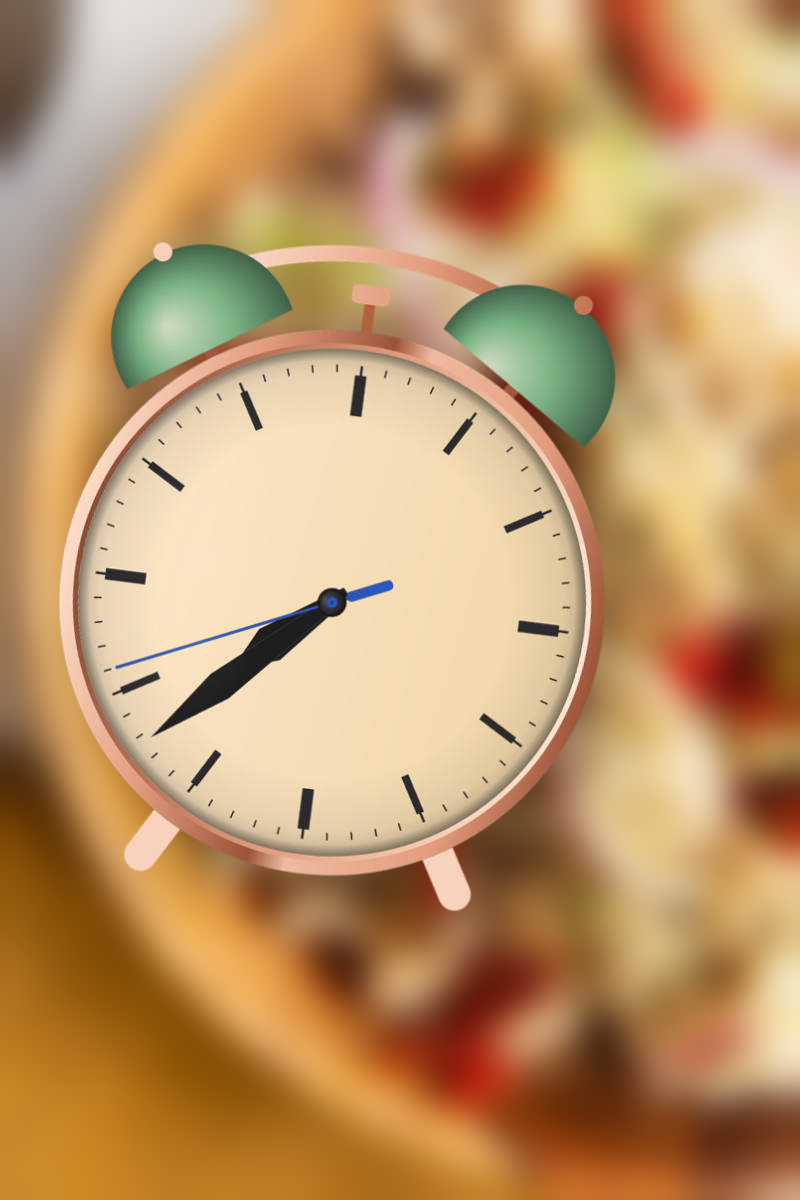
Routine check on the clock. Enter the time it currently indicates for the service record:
7:37:41
